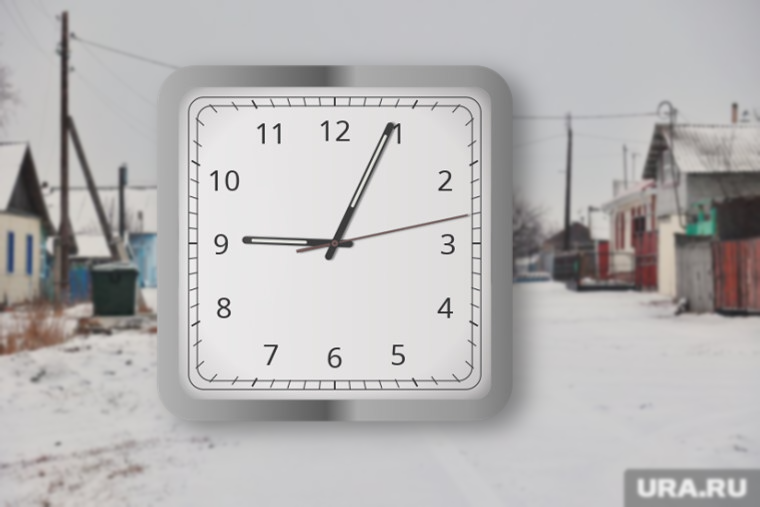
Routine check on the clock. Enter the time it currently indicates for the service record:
9:04:13
